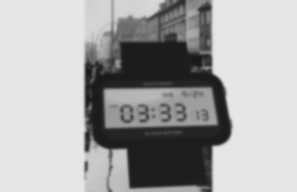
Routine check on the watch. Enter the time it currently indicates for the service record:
3:33:13
